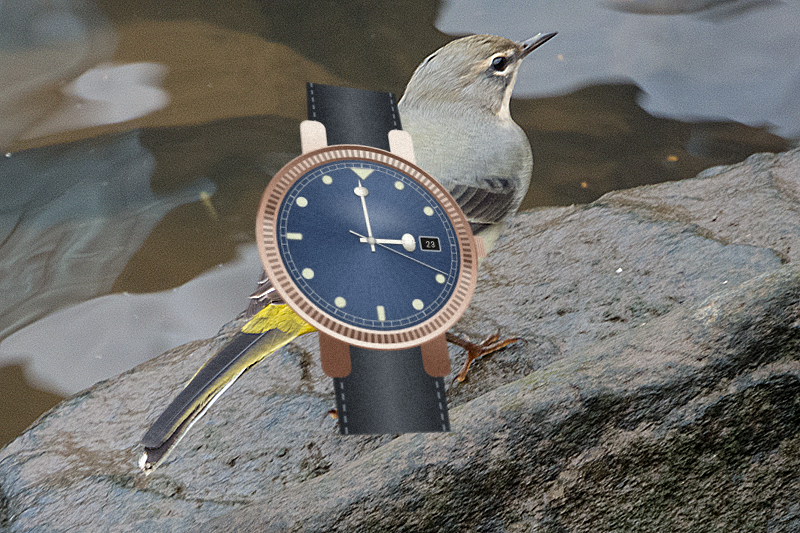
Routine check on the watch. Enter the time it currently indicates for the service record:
2:59:19
